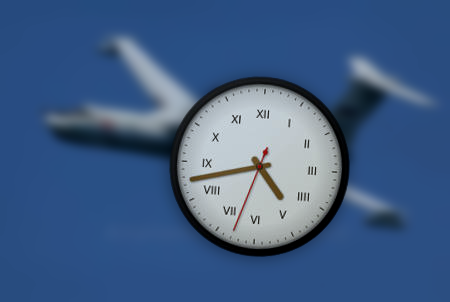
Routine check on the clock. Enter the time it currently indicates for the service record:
4:42:33
